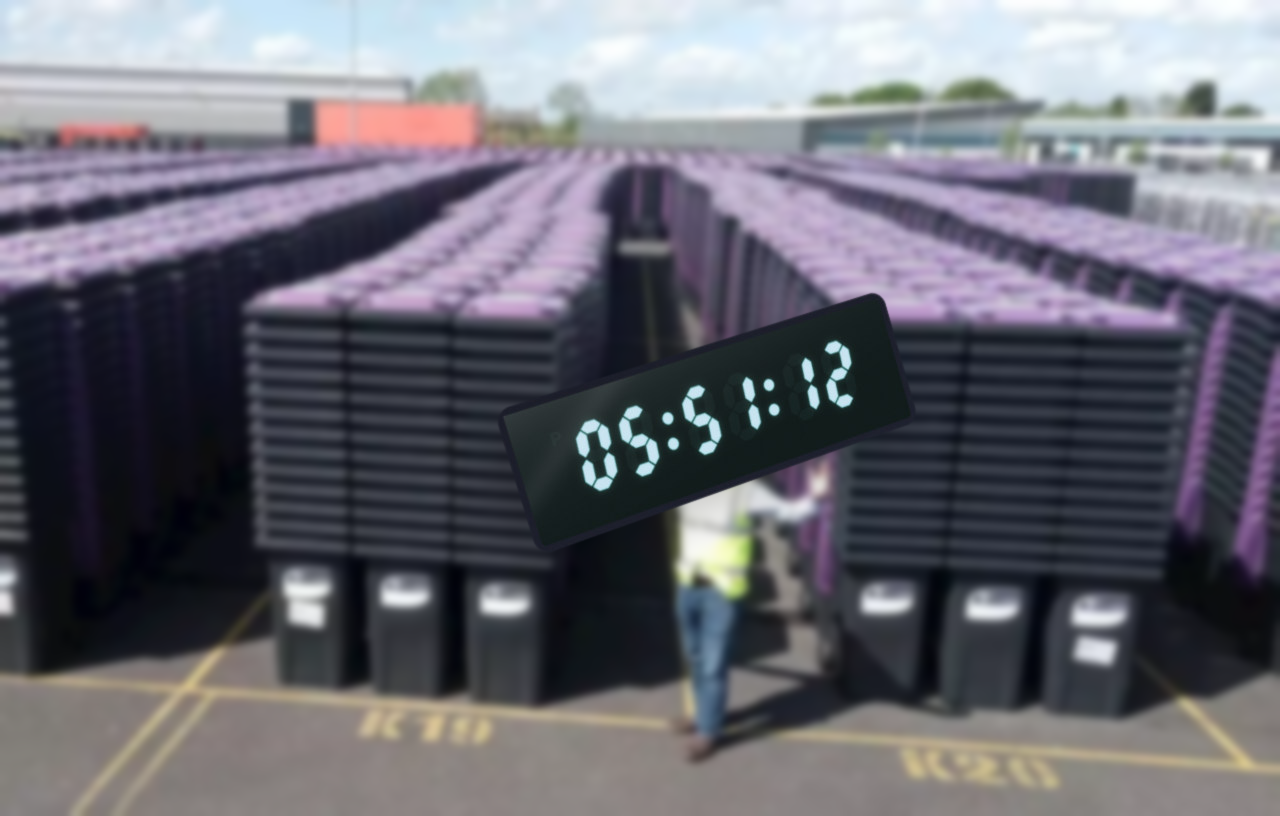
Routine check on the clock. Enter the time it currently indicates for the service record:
5:51:12
